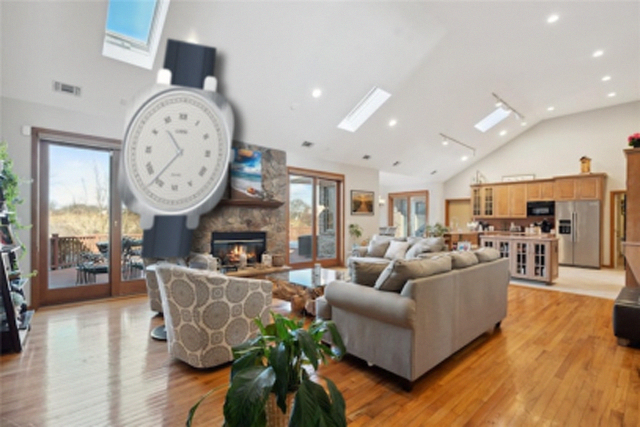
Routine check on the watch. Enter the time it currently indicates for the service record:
10:37
